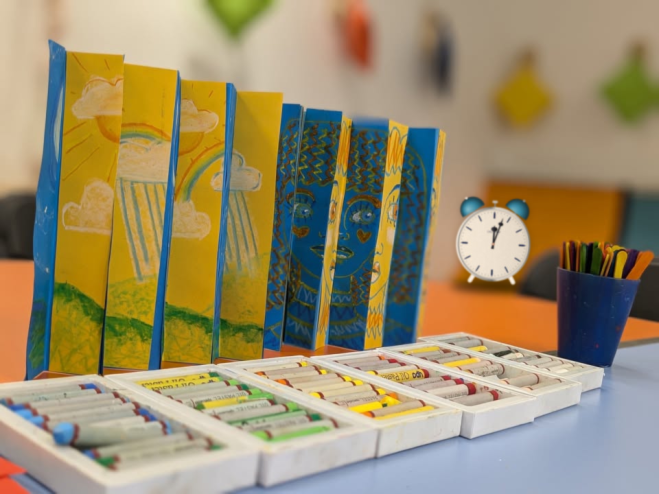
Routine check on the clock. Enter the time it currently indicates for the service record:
12:03
